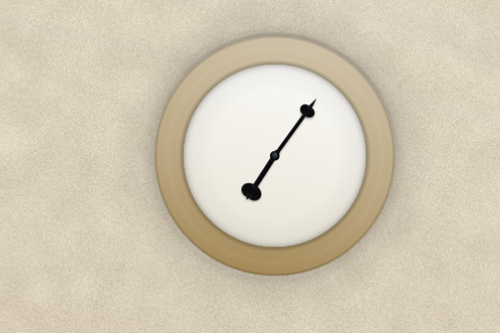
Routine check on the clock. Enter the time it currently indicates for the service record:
7:06
